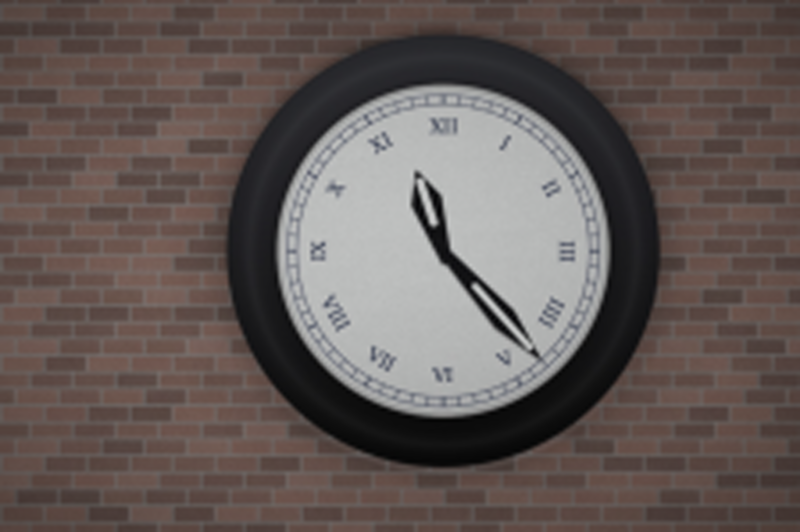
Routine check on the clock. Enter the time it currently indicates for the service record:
11:23
